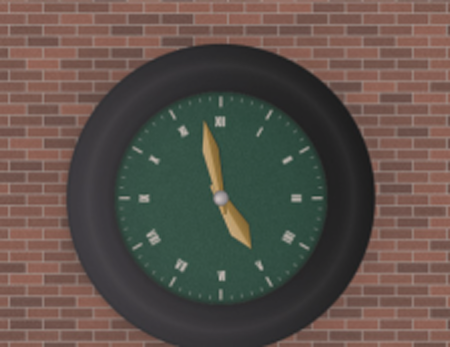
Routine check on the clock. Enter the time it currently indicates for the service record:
4:58
